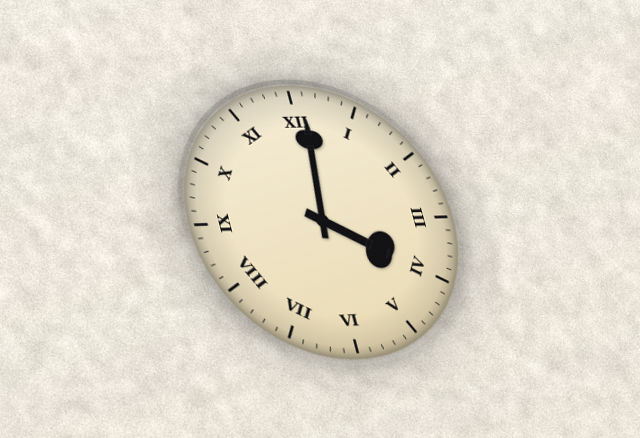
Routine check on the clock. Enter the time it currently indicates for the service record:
4:01
